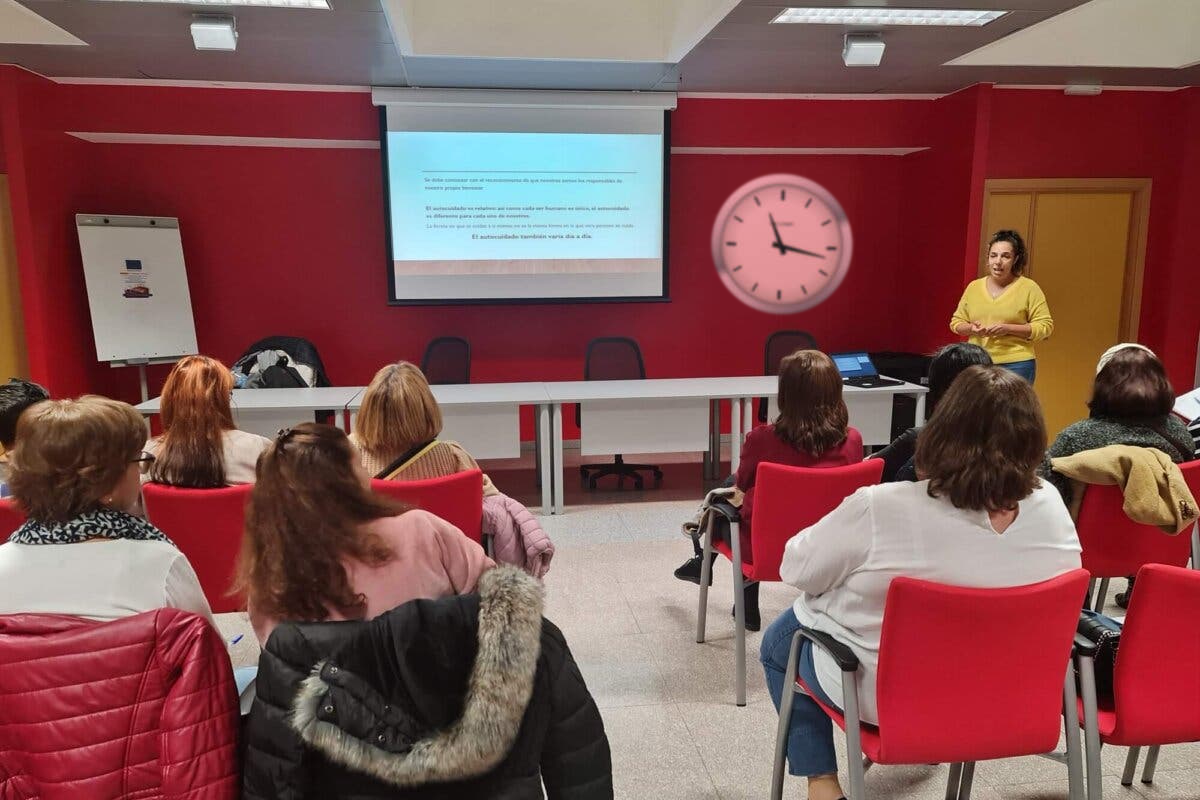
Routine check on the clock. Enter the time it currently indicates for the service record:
11:17
